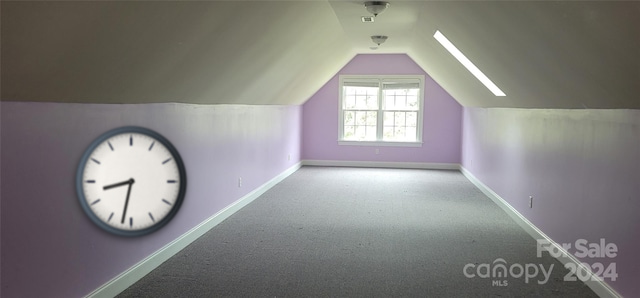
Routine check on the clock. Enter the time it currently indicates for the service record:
8:32
